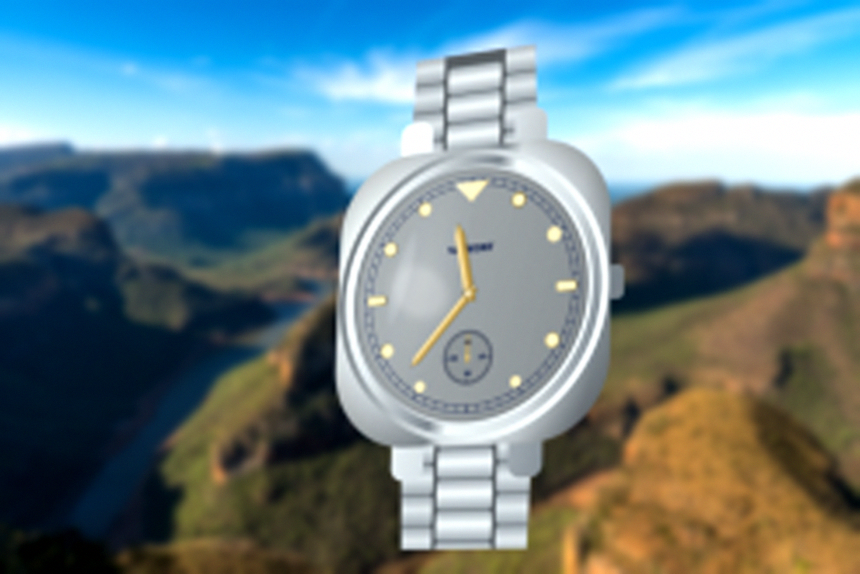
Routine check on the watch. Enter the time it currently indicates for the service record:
11:37
